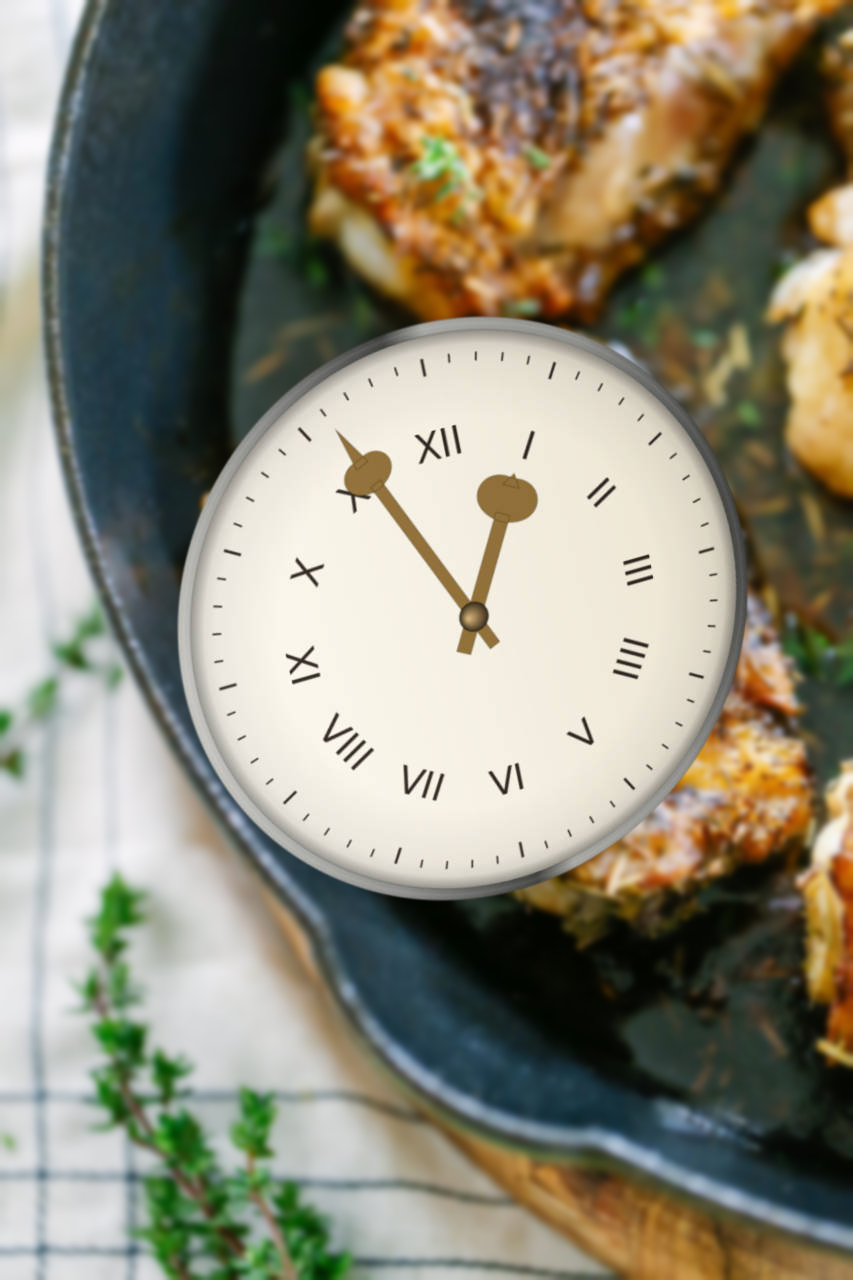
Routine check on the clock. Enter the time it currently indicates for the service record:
12:56
